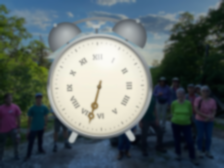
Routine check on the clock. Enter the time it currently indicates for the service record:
6:33
